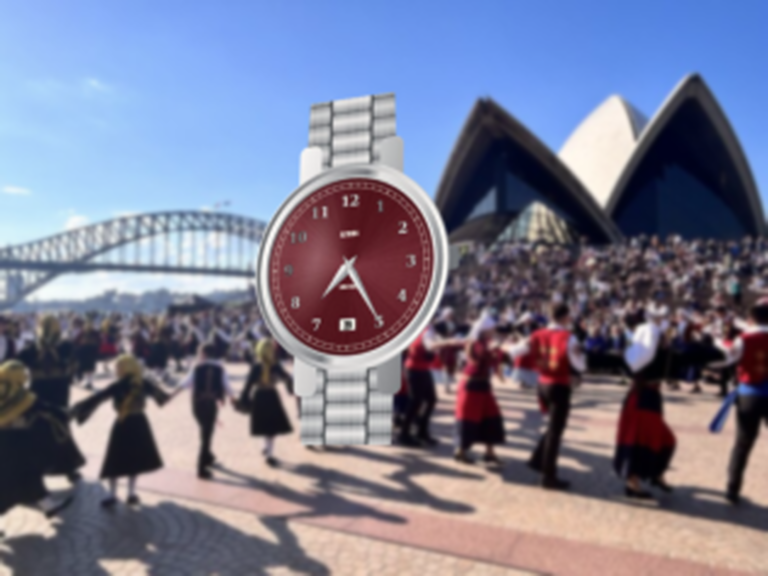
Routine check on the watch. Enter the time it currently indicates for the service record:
7:25
